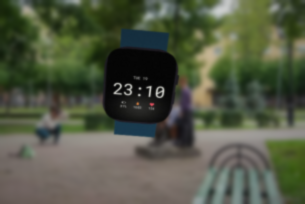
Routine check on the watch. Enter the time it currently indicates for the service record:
23:10
